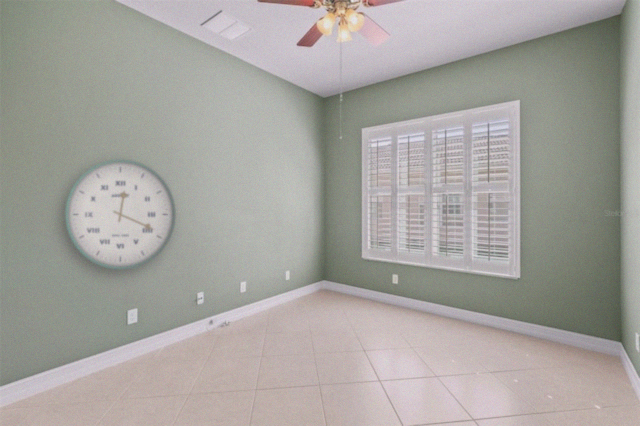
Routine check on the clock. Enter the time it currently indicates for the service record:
12:19
